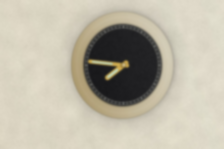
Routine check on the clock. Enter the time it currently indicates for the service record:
7:46
